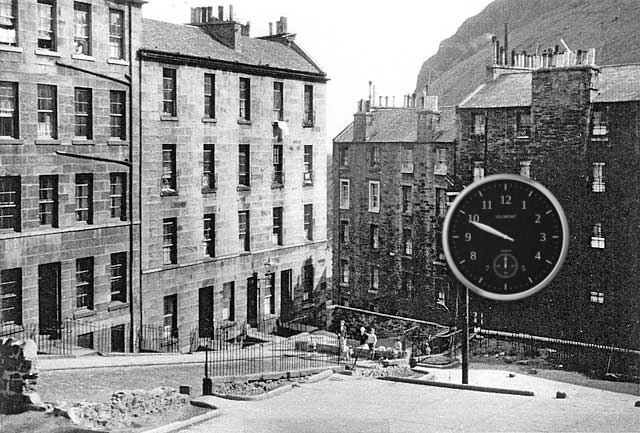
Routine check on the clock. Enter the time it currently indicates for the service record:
9:49
